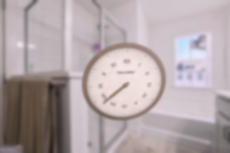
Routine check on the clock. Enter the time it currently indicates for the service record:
7:38
